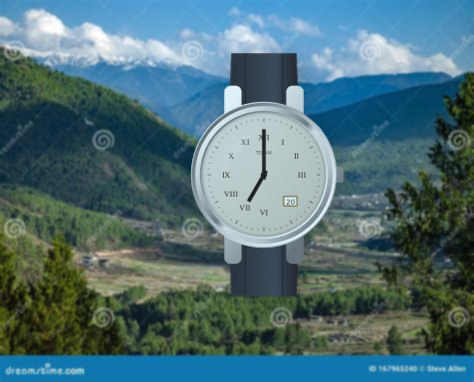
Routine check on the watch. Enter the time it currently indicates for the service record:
7:00
